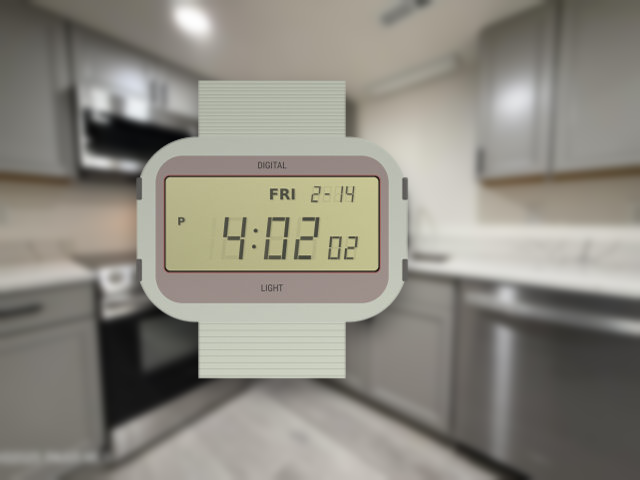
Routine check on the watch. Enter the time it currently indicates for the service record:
4:02:02
